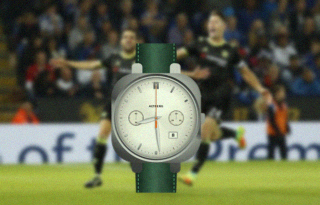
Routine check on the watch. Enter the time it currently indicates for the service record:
8:29
